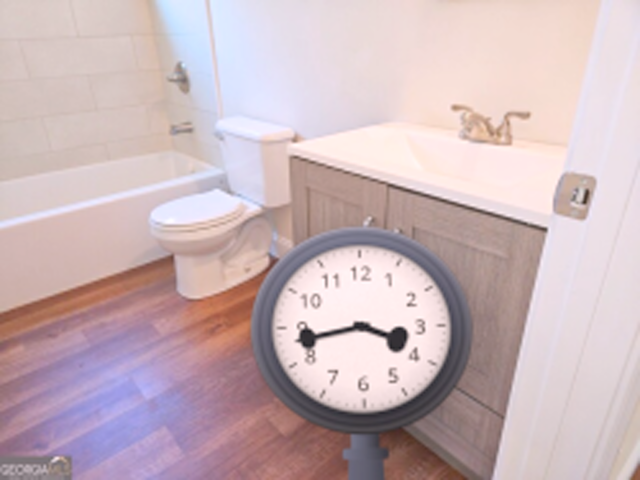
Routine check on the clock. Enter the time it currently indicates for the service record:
3:43
